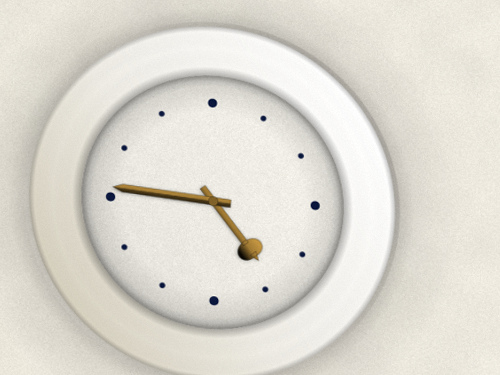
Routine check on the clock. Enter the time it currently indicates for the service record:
4:46
